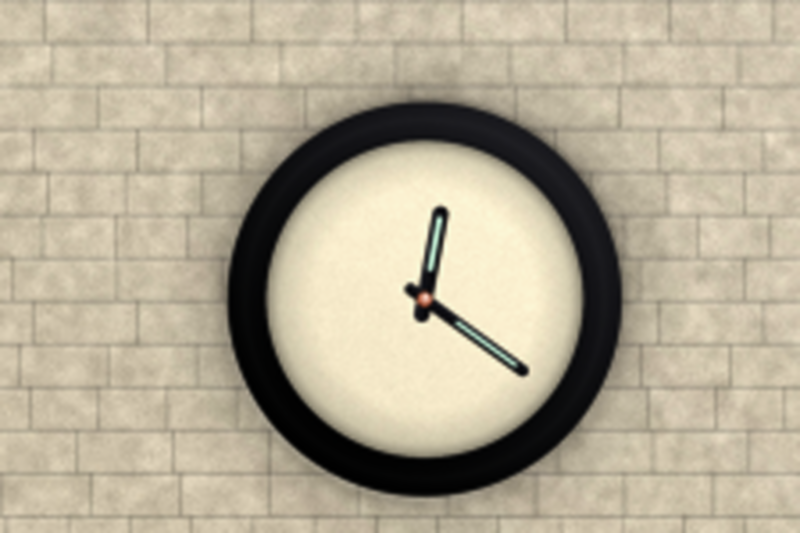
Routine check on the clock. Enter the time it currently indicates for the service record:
12:21
